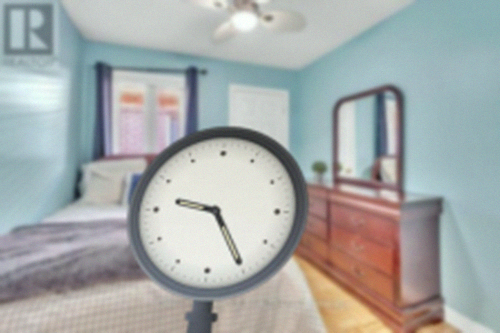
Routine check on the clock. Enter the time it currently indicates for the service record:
9:25
